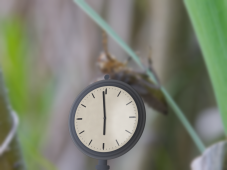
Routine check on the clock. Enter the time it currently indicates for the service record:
5:59
